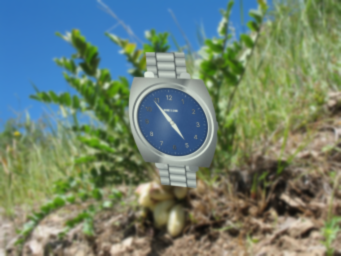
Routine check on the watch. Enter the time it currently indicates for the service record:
4:54
